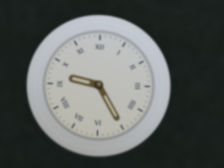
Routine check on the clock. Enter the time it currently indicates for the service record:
9:25
